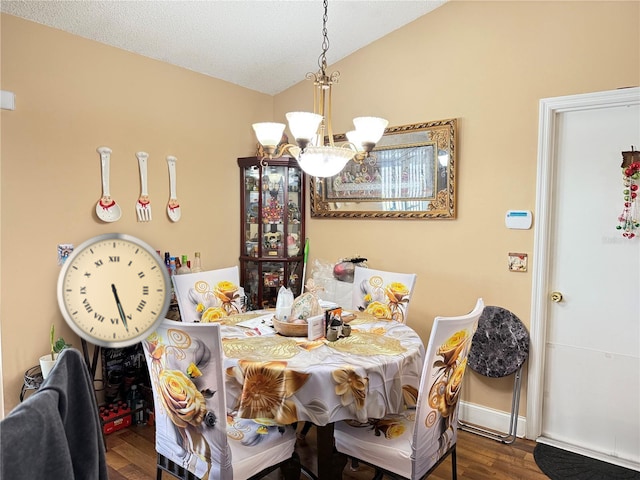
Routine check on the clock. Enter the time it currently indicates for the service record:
5:27
